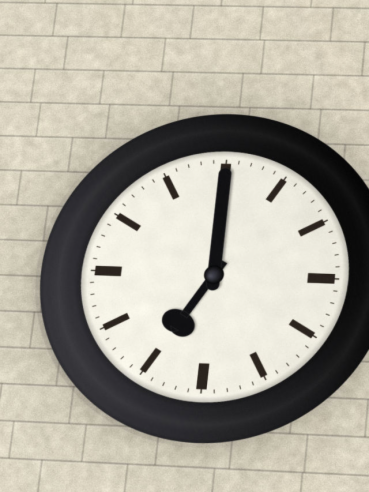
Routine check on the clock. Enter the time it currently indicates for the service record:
7:00
